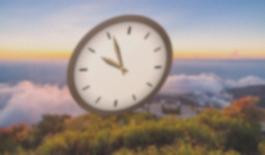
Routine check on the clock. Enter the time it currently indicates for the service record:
9:56
